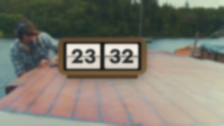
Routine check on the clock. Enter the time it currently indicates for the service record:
23:32
